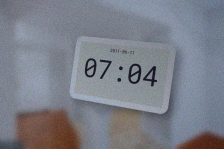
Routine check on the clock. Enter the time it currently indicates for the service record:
7:04
